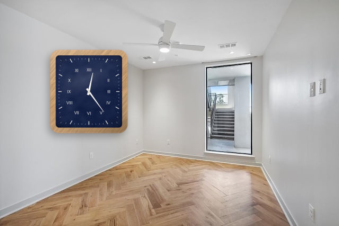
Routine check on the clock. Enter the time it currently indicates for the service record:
12:24
